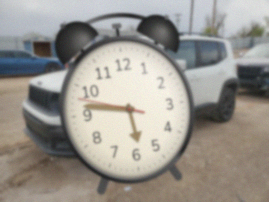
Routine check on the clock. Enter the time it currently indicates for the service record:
5:46:48
